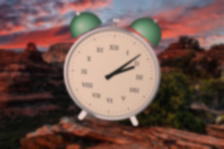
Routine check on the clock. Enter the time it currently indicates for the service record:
2:08
